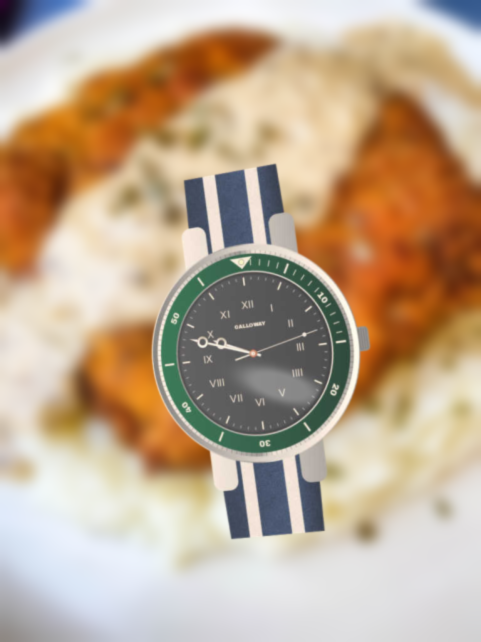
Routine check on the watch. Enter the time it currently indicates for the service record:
9:48:13
